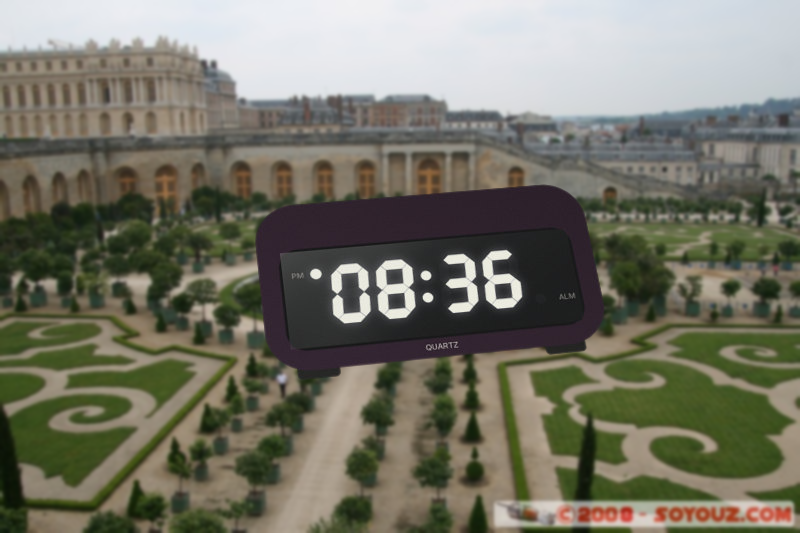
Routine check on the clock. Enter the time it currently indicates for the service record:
8:36
